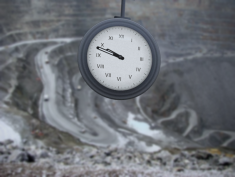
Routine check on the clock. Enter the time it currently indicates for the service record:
9:48
